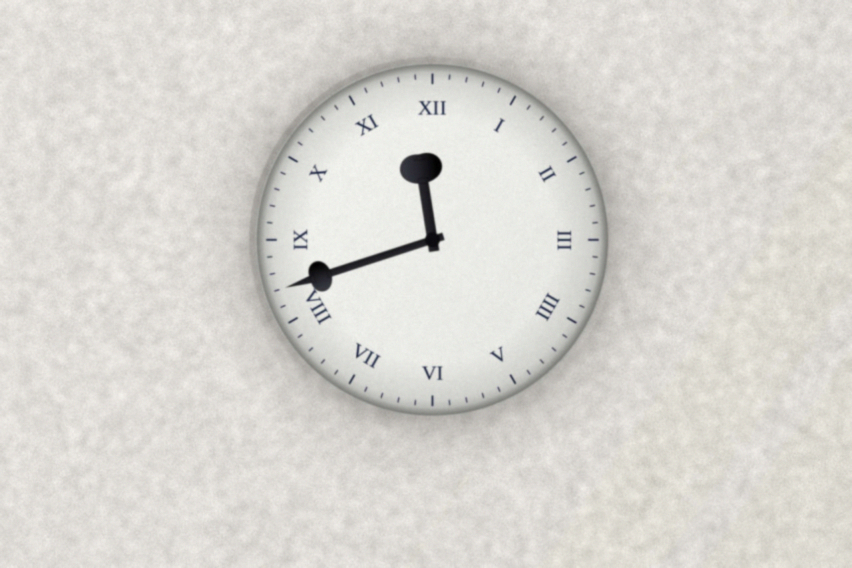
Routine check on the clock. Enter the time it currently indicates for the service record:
11:42
